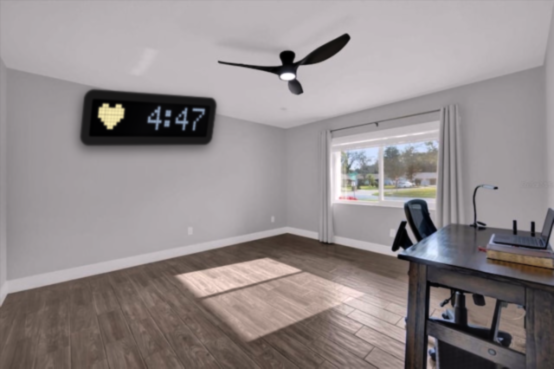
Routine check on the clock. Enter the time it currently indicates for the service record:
4:47
